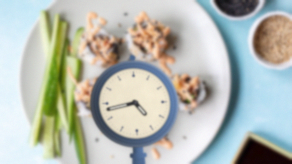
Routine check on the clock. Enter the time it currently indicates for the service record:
4:43
